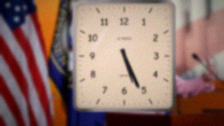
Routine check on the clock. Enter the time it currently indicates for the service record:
5:26
